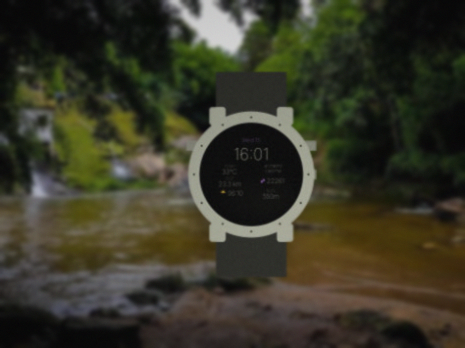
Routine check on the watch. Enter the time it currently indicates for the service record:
16:01
